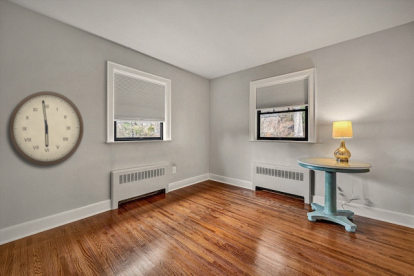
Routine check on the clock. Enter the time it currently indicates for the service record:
5:59
